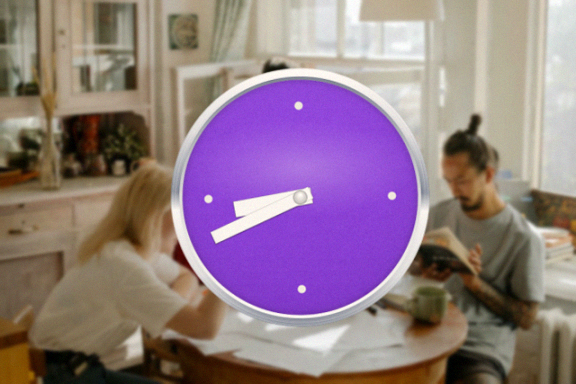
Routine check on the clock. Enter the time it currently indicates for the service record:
8:41
